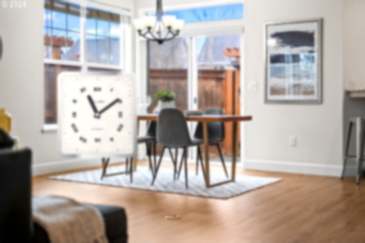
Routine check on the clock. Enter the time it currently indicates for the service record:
11:09
